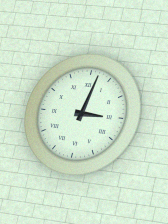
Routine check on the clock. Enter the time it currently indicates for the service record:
3:02
